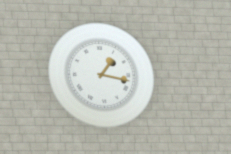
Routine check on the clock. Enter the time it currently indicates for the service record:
1:17
